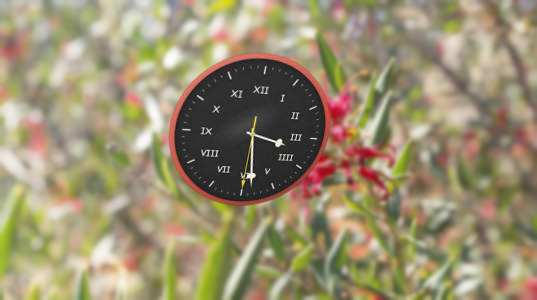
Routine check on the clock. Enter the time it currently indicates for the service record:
3:28:30
